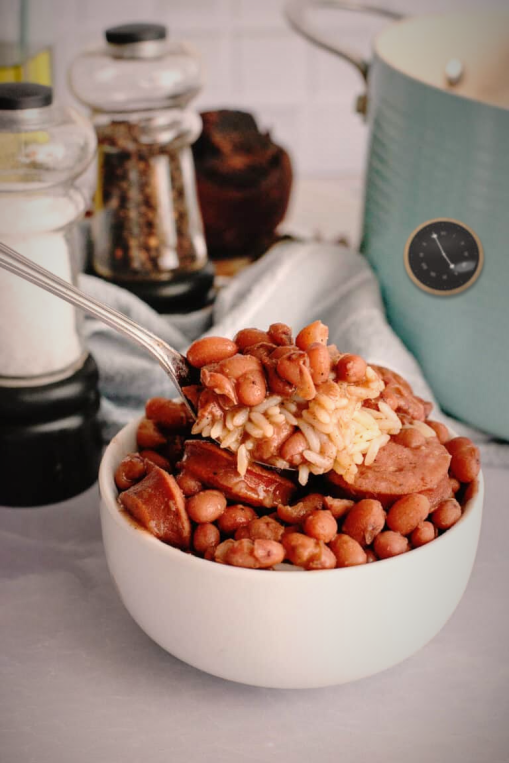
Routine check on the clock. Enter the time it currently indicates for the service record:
4:56
